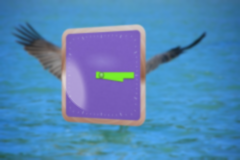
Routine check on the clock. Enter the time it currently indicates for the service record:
3:15
